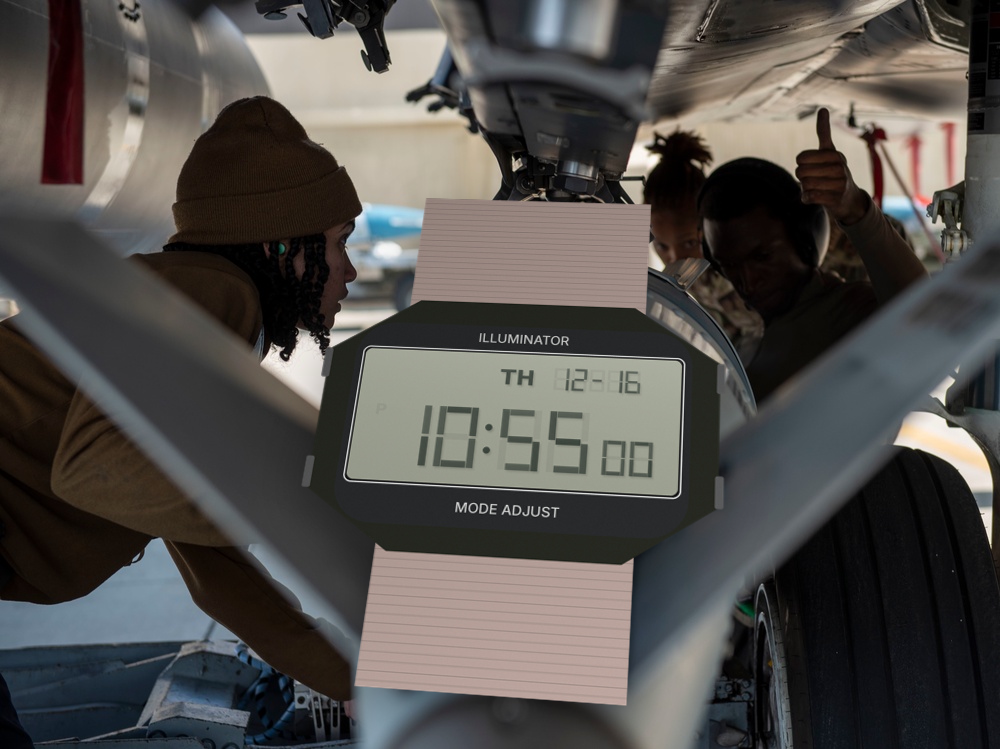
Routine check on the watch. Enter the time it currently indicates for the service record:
10:55:00
